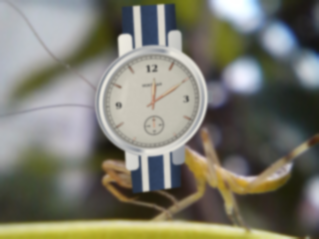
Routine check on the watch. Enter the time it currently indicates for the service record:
12:10
